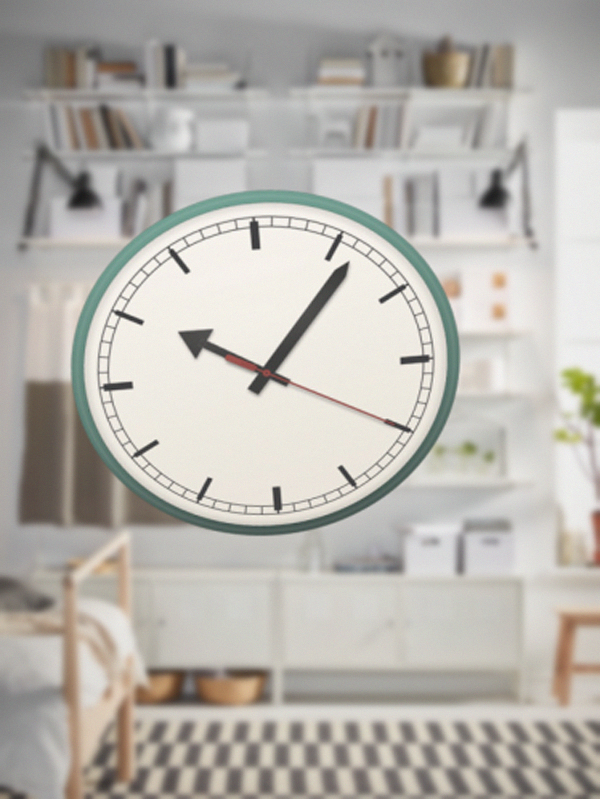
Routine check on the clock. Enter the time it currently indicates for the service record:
10:06:20
